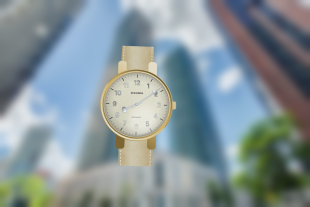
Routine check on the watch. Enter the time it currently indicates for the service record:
8:09
